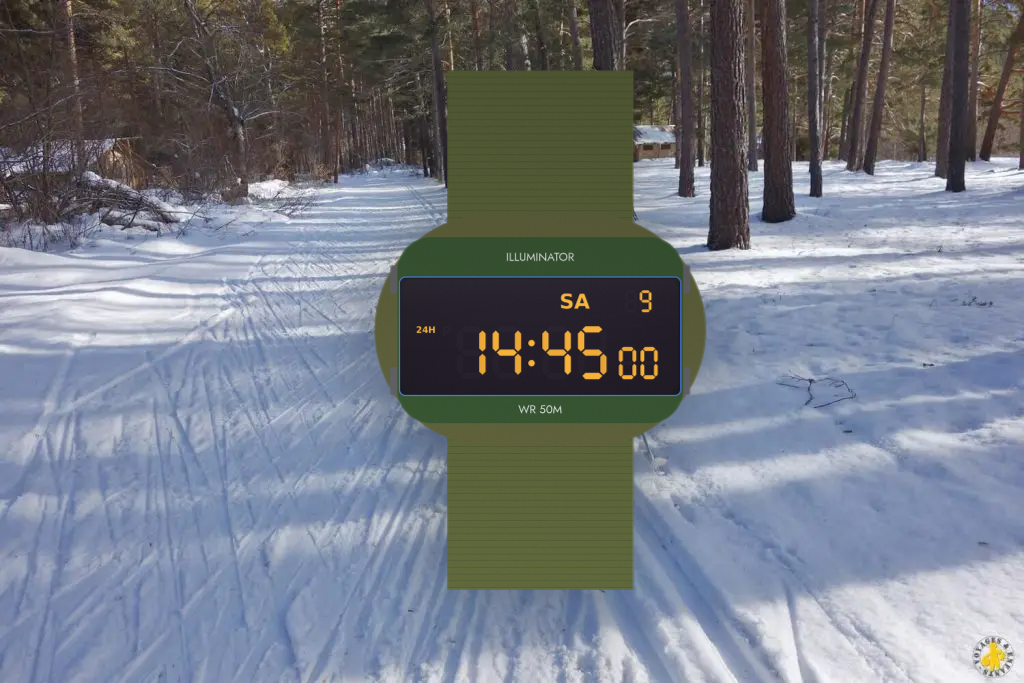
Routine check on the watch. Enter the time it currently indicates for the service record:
14:45:00
